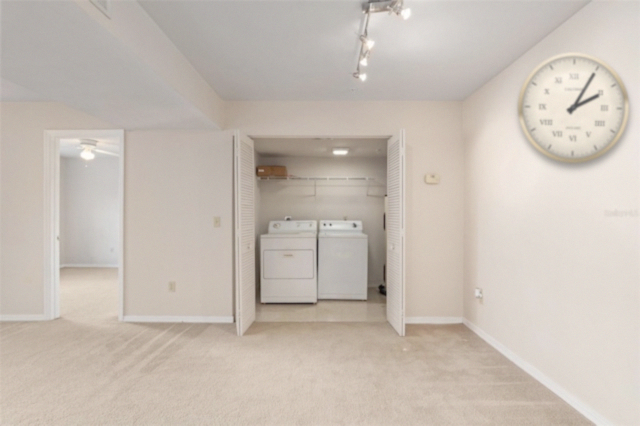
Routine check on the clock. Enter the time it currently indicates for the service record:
2:05
